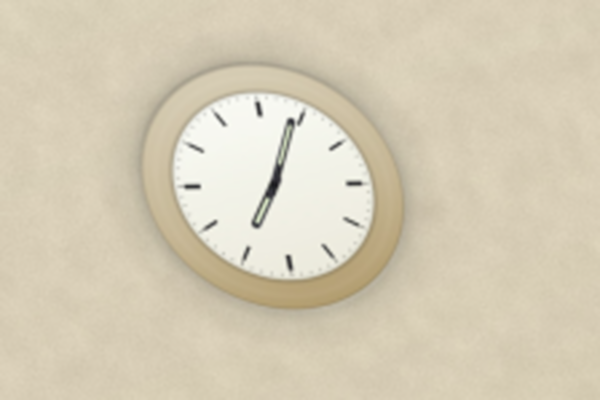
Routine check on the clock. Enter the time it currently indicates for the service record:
7:04
